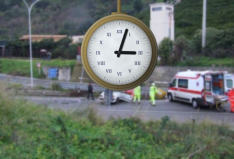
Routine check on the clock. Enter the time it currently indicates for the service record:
3:03
